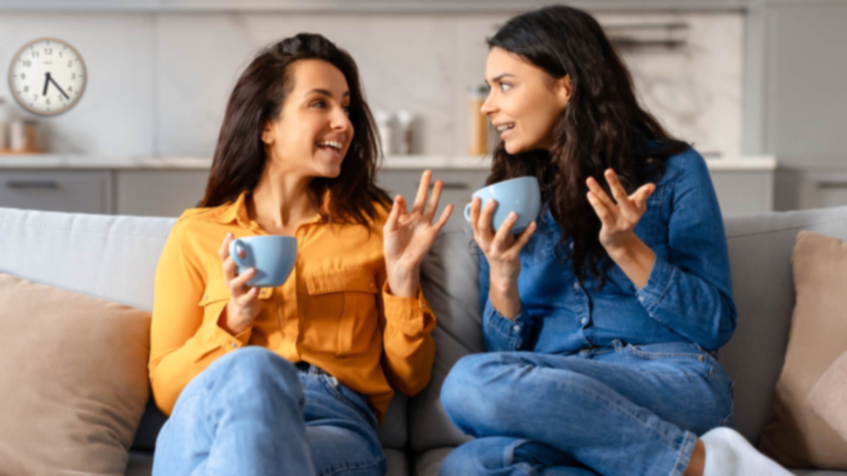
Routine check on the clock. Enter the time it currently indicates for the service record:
6:23
